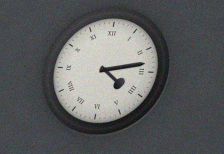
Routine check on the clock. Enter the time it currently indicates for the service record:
4:13
